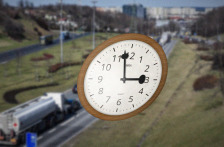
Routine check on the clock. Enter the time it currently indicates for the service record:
2:58
